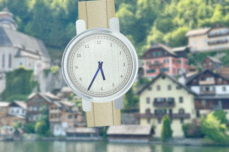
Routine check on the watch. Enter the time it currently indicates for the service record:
5:35
